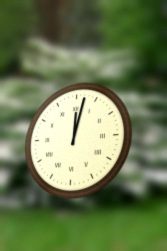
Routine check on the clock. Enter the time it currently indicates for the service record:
12:02
